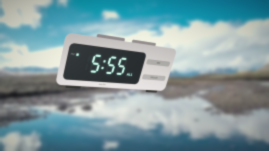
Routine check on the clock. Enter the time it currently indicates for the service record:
5:55
